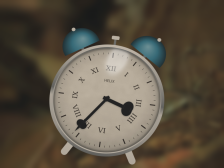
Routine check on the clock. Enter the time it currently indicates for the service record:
3:36
